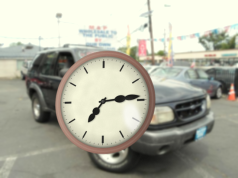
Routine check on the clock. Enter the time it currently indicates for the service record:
7:14
